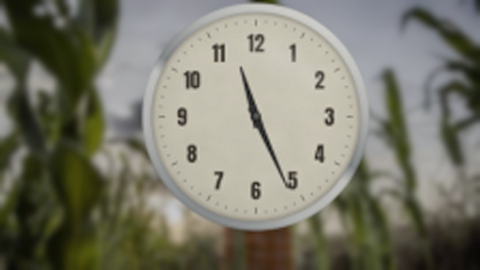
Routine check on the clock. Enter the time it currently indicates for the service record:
11:26
